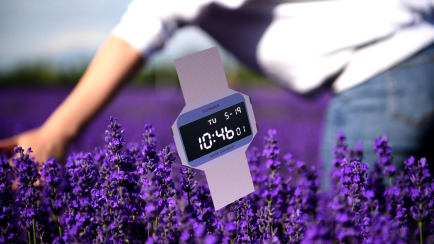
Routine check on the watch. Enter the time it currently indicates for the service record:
10:46:01
